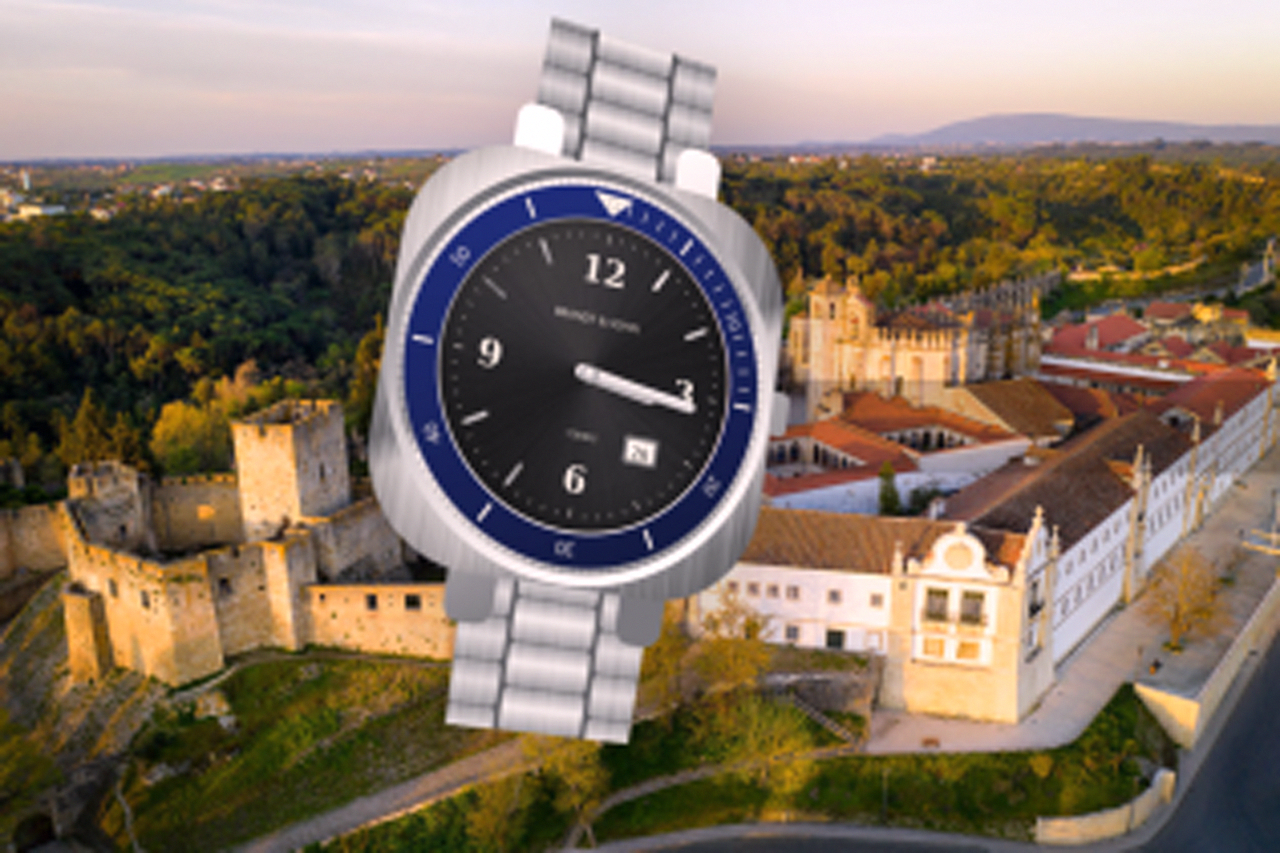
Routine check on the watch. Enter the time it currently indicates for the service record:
3:16
